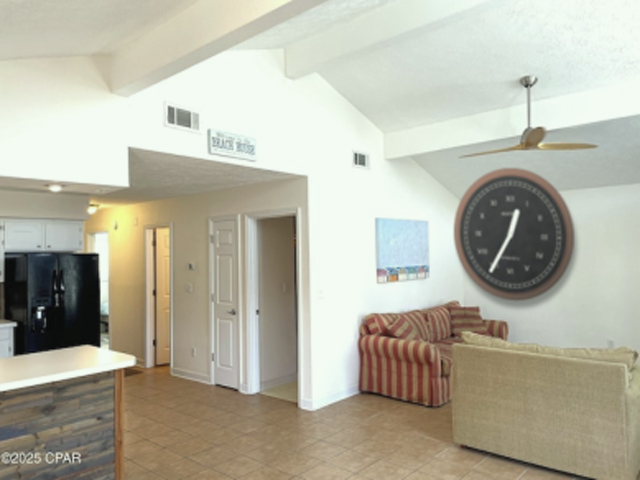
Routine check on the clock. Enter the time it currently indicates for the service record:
12:35
